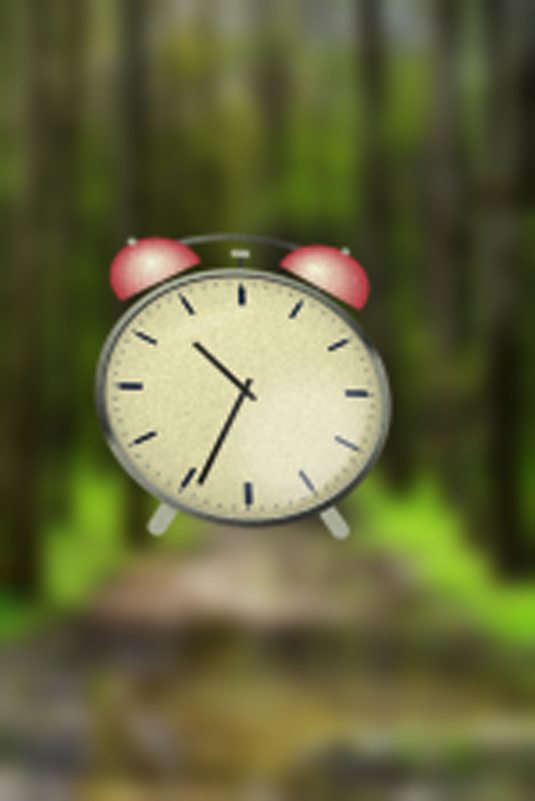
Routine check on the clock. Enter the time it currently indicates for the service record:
10:34
